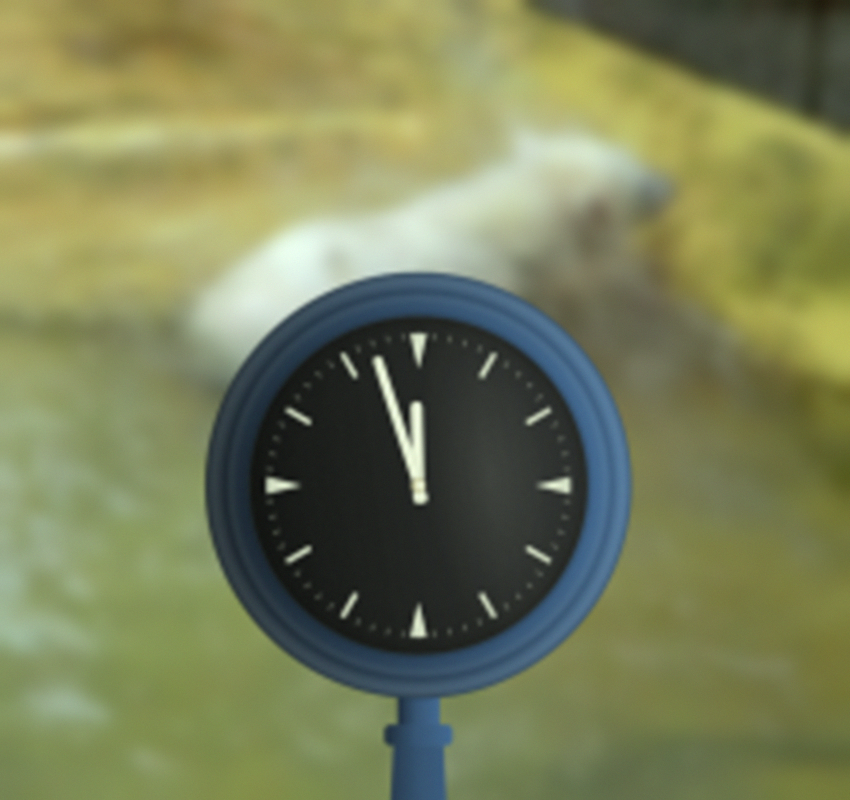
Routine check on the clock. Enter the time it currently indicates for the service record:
11:57
